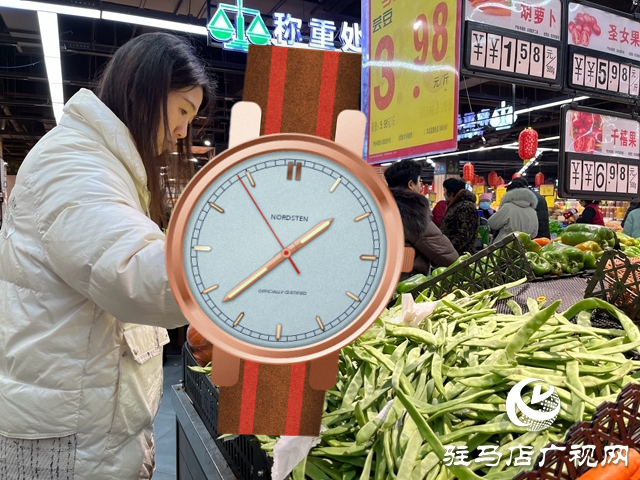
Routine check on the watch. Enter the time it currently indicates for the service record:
1:37:54
